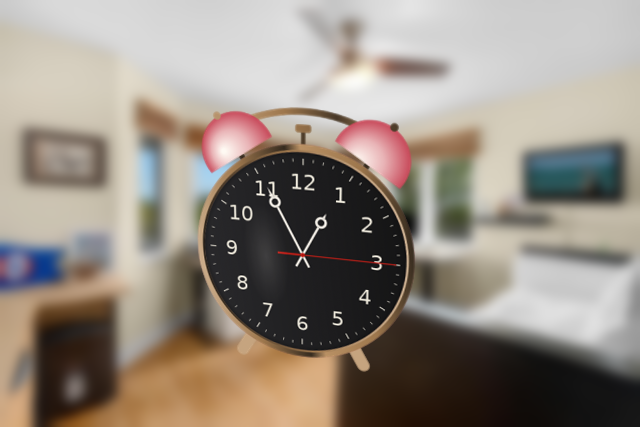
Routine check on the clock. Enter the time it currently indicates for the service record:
12:55:15
